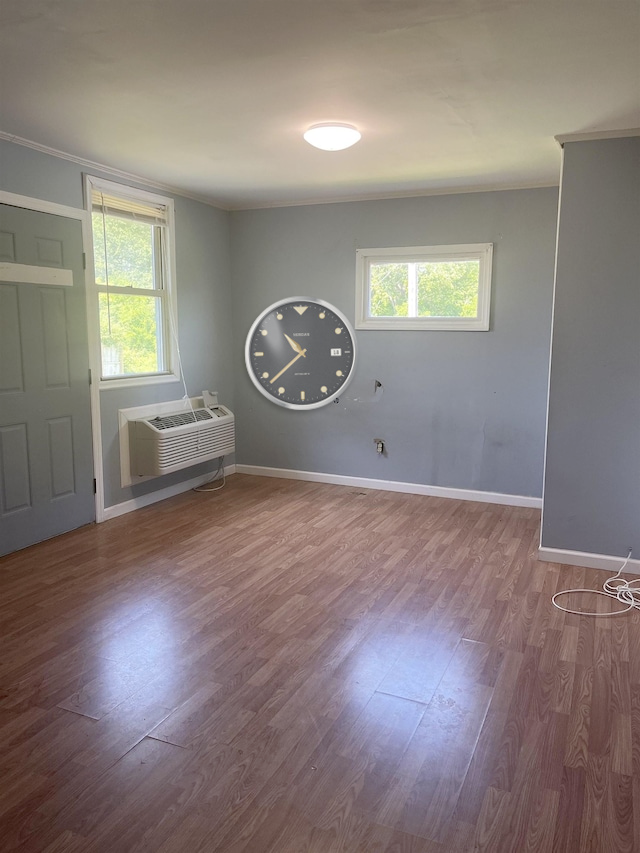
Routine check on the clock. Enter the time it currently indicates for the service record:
10:38
